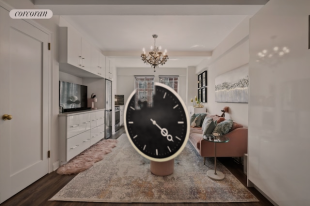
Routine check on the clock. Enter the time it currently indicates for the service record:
4:22
